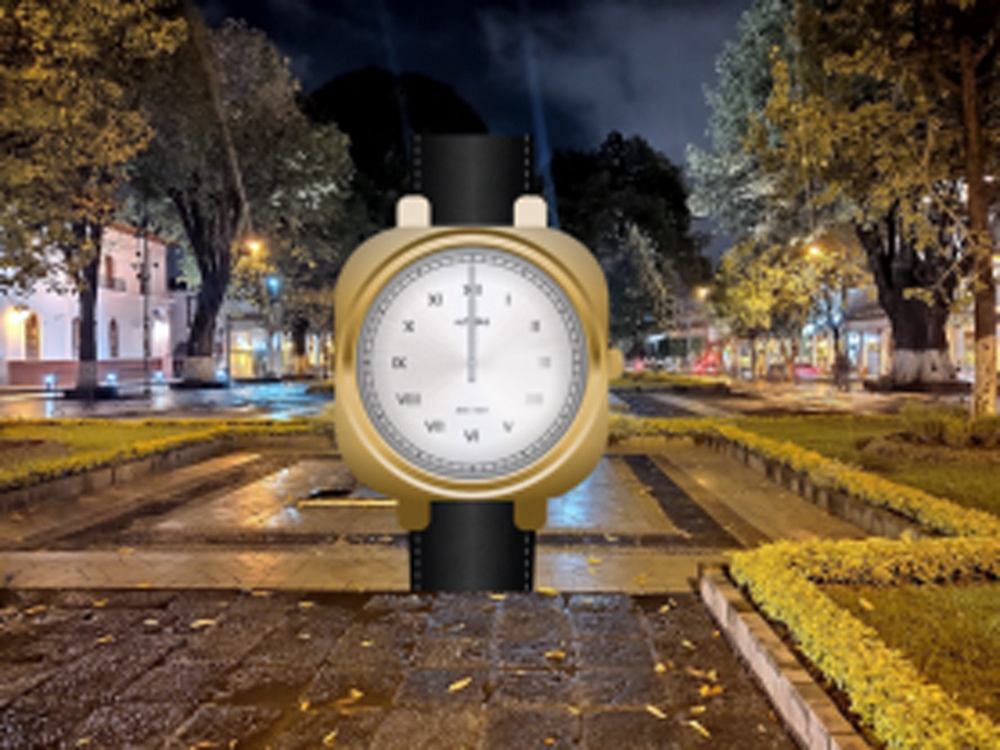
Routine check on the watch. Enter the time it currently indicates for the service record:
12:00
